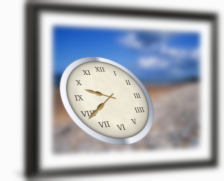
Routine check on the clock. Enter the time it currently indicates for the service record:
9:39
